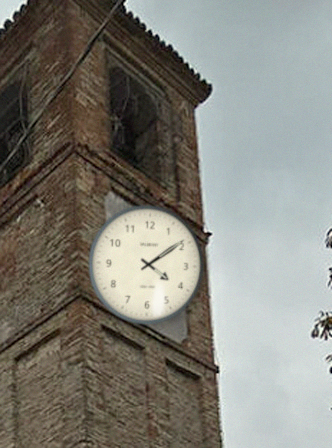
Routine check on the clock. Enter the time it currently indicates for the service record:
4:09
